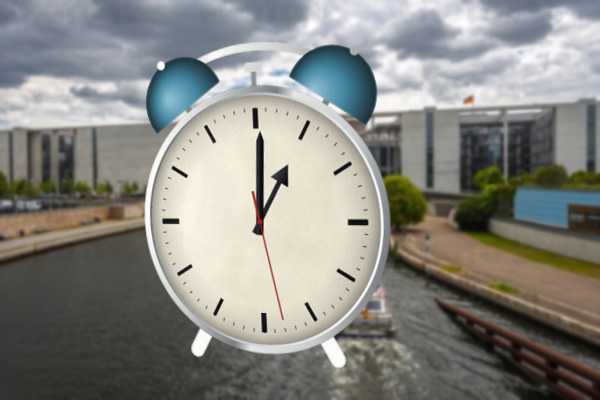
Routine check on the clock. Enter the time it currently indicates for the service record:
1:00:28
